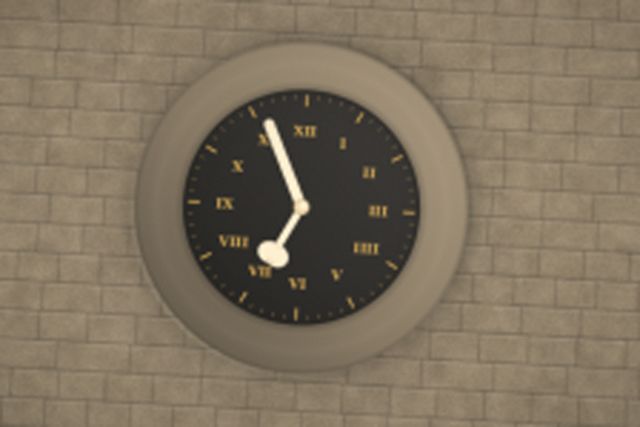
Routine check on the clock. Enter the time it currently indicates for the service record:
6:56
